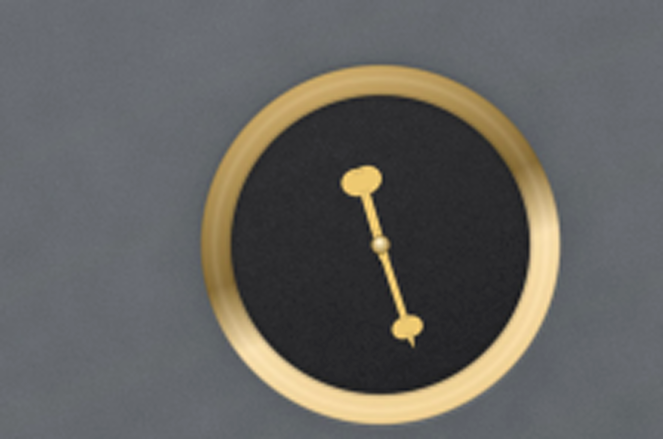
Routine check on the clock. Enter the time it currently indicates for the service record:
11:27
